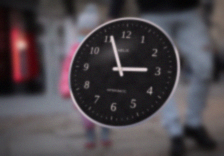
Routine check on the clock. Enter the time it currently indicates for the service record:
2:56
